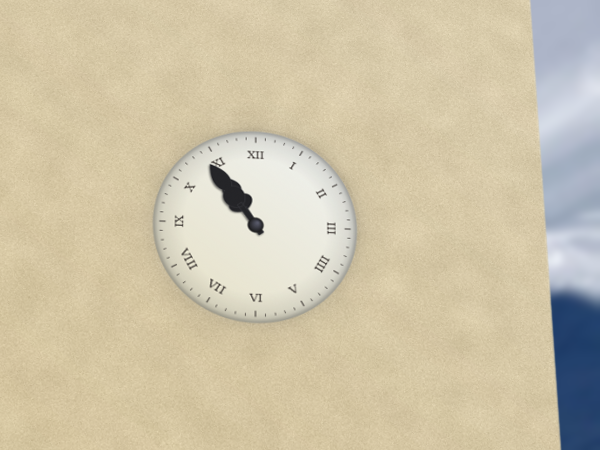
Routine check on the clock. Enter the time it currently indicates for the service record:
10:54
